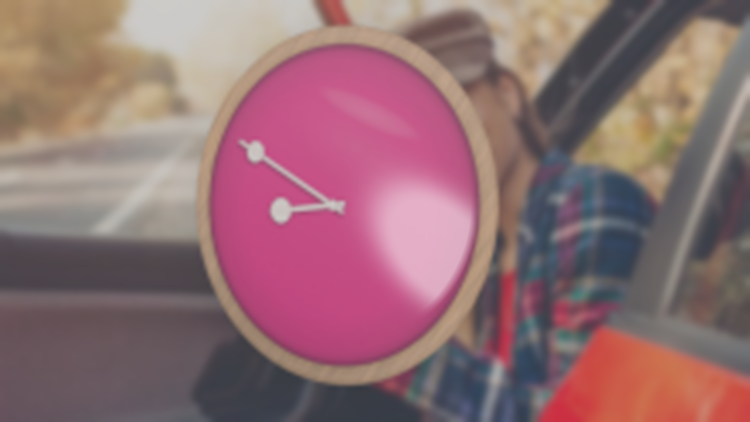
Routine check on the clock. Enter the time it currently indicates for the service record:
8:50
